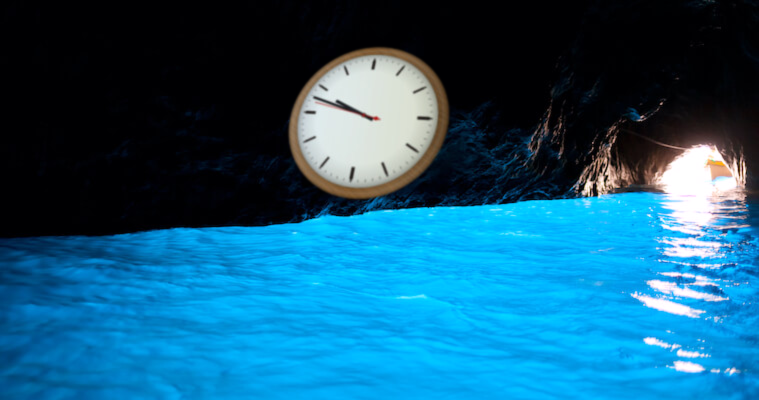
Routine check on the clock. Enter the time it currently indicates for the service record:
9:47:47
